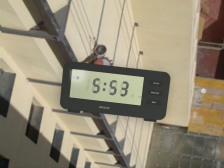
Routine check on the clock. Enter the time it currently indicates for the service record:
5:53
